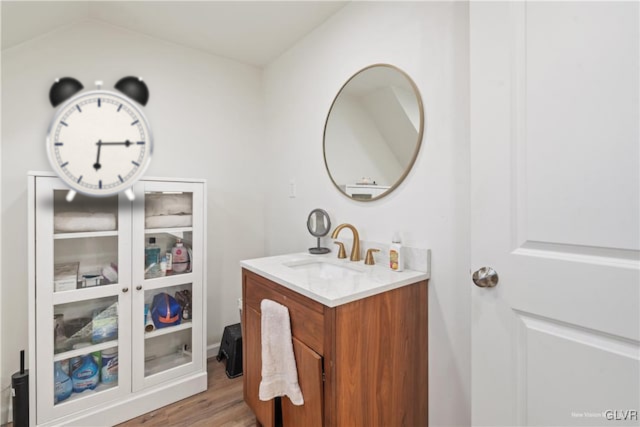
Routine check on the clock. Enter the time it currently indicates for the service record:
6:15
